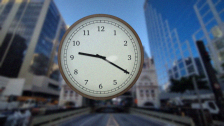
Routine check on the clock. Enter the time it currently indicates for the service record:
9:20
